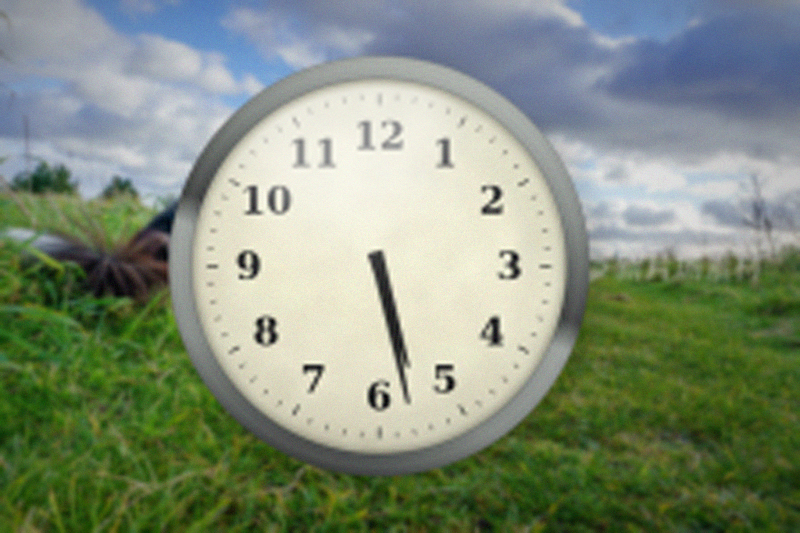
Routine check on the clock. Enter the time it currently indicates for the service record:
5:28
